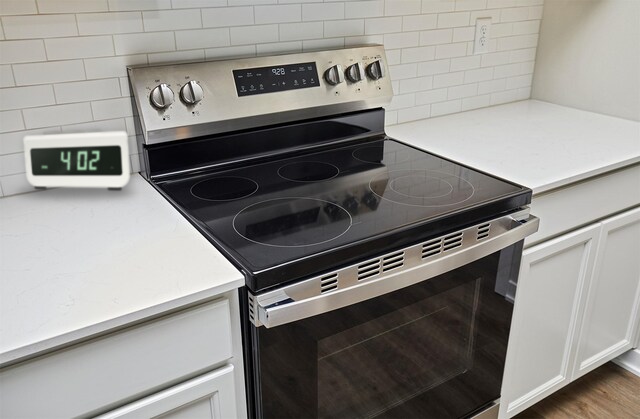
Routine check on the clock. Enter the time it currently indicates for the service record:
4:02
